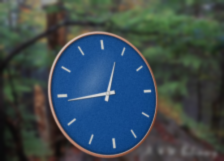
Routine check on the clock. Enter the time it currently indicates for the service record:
12:44
